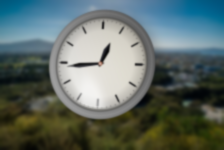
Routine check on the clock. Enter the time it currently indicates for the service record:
12:44
